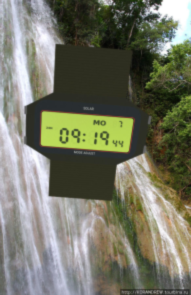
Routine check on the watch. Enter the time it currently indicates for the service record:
9:19
